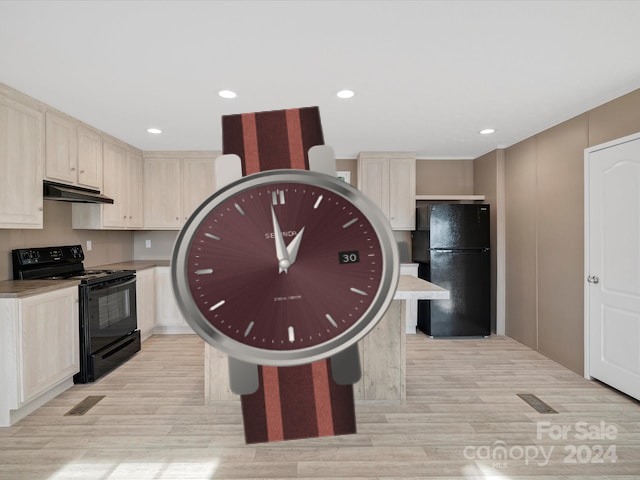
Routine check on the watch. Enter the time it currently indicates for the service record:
12:59
